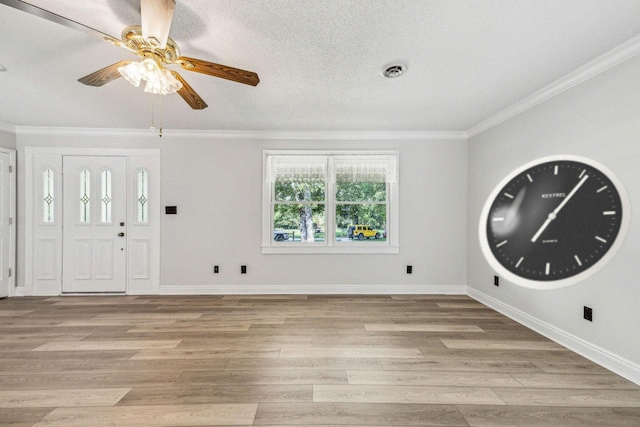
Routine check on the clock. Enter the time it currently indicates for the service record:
7:06
